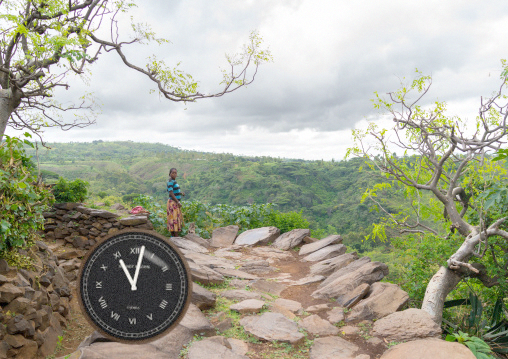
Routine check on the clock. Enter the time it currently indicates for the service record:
11:02
